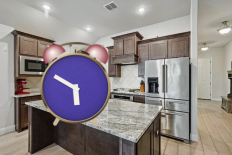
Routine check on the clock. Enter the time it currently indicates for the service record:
5:50
